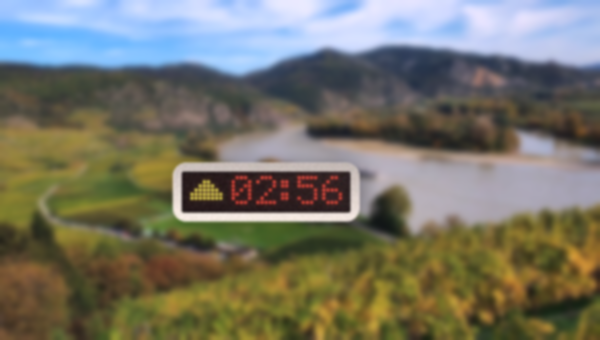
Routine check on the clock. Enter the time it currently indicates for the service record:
2:56
